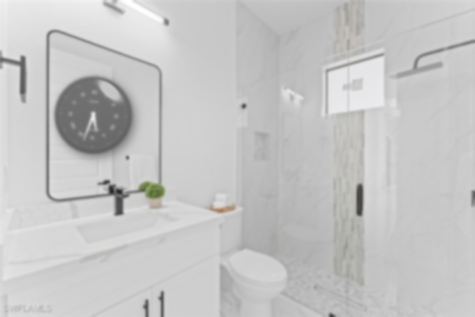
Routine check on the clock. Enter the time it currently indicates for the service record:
5:33
